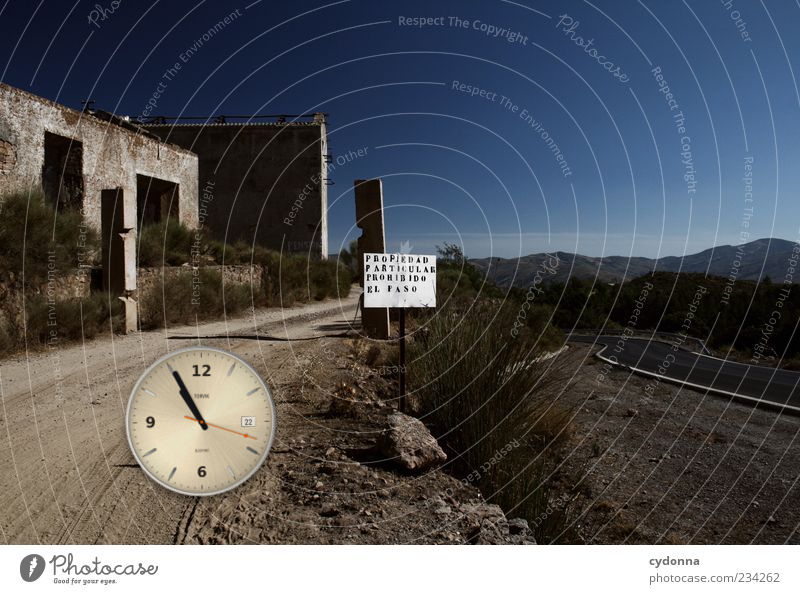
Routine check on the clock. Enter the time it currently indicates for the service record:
10:55:18
